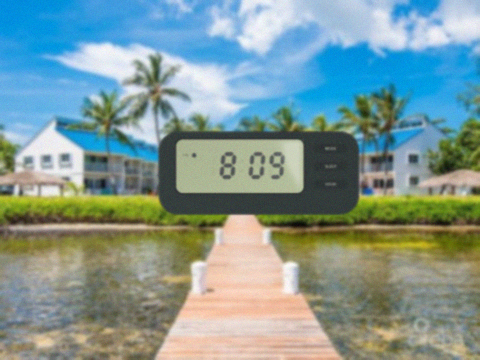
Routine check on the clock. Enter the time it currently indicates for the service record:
8:09
